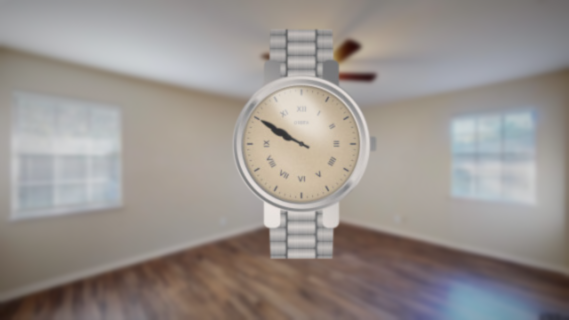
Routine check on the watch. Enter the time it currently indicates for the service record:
9:50
